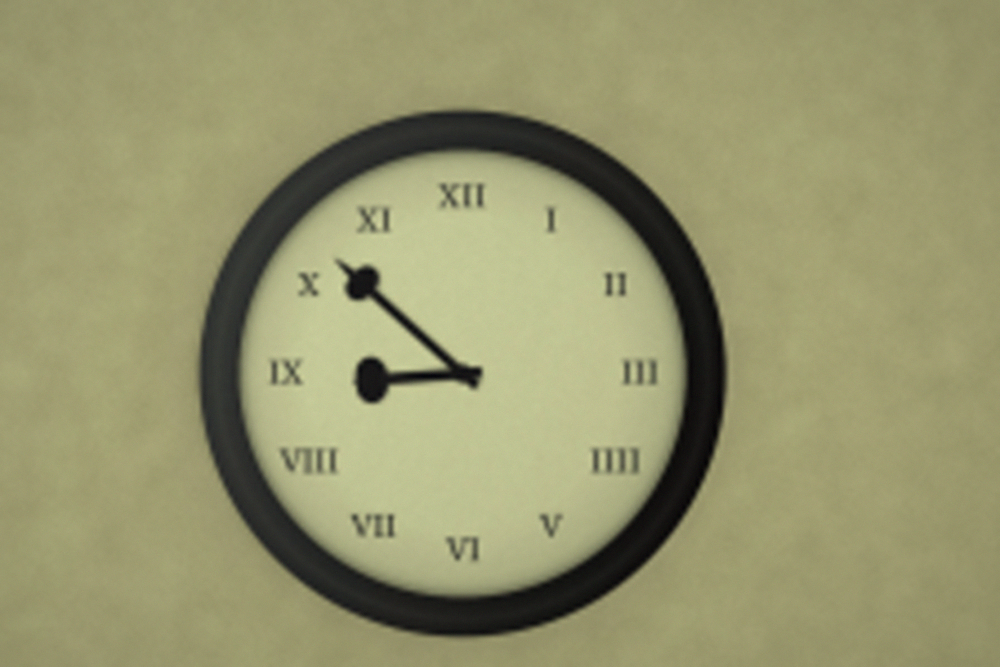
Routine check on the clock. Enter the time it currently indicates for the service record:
8:52
